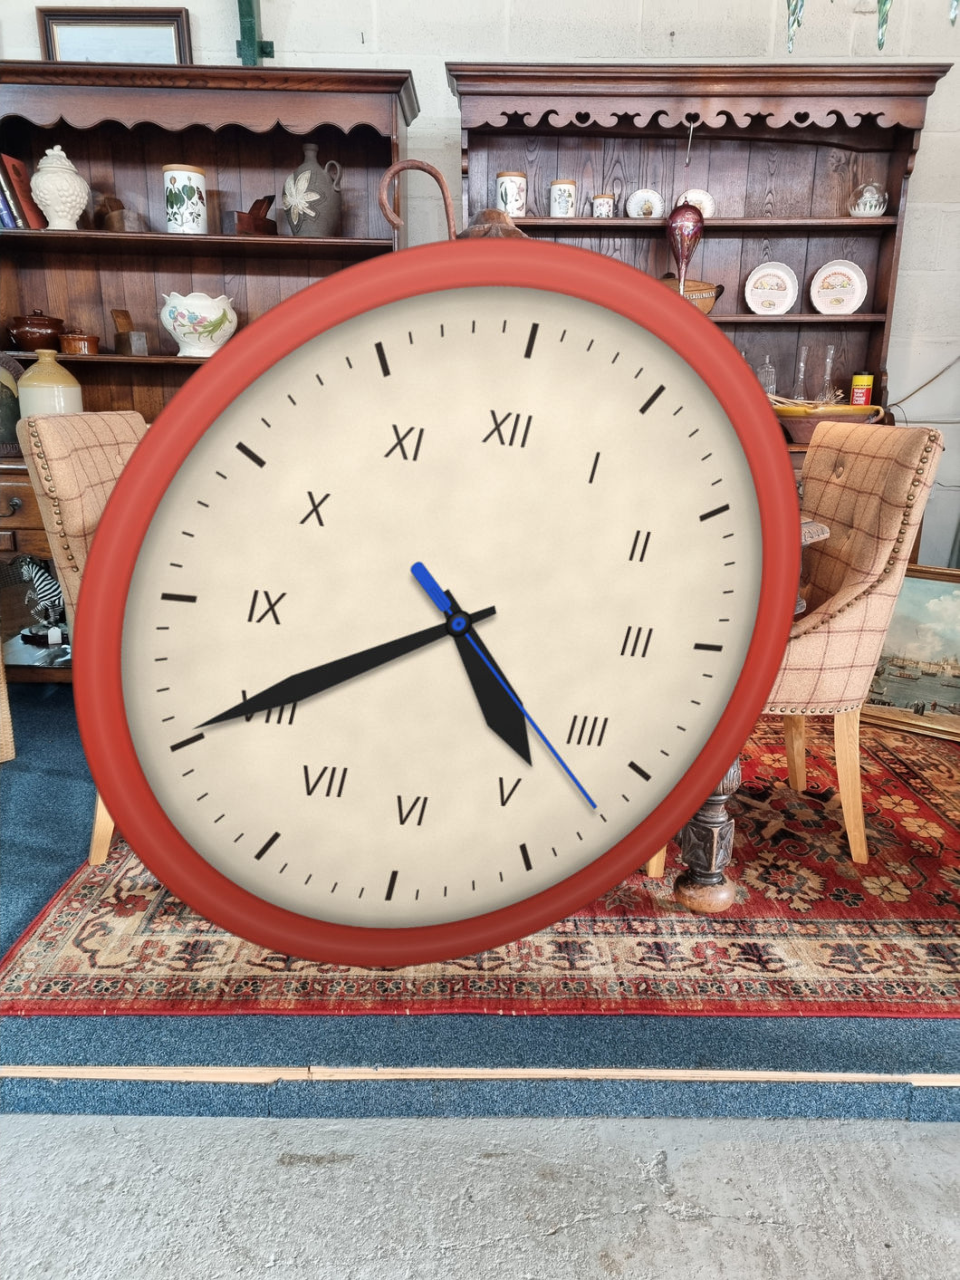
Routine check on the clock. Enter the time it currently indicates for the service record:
4:40:22
